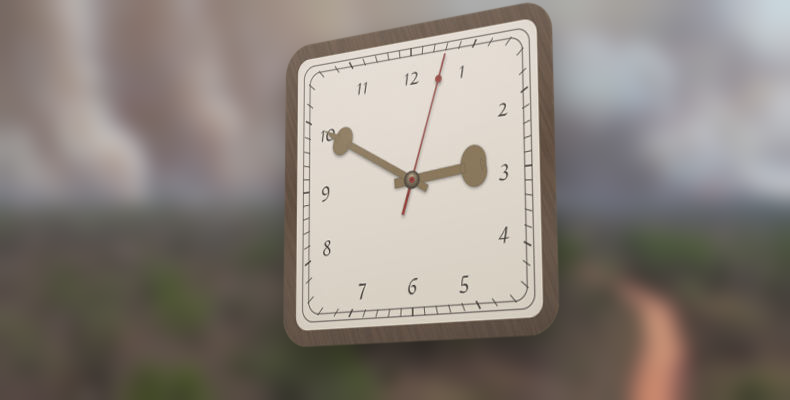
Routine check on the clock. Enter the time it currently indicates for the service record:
2:50:03
